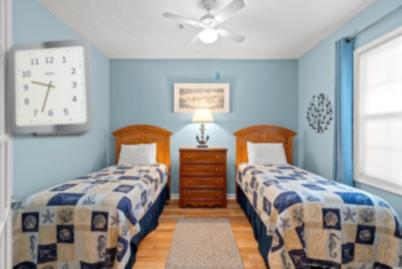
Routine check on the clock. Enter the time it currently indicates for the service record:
9:33
